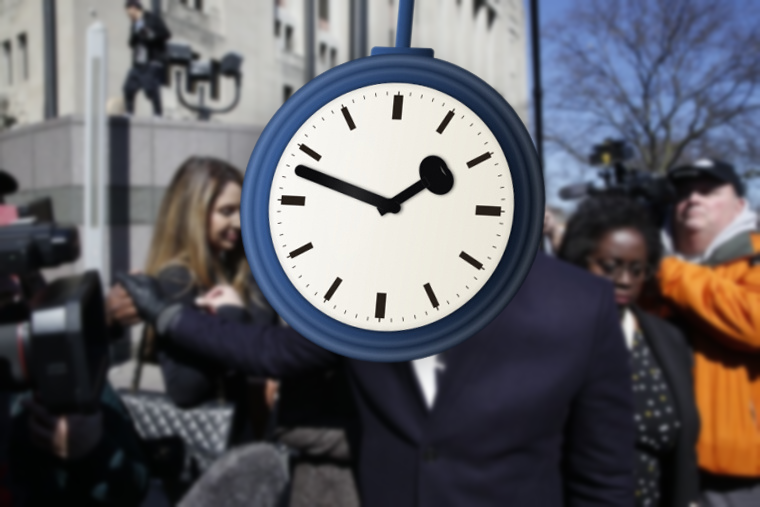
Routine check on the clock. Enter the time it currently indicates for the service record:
1:48
